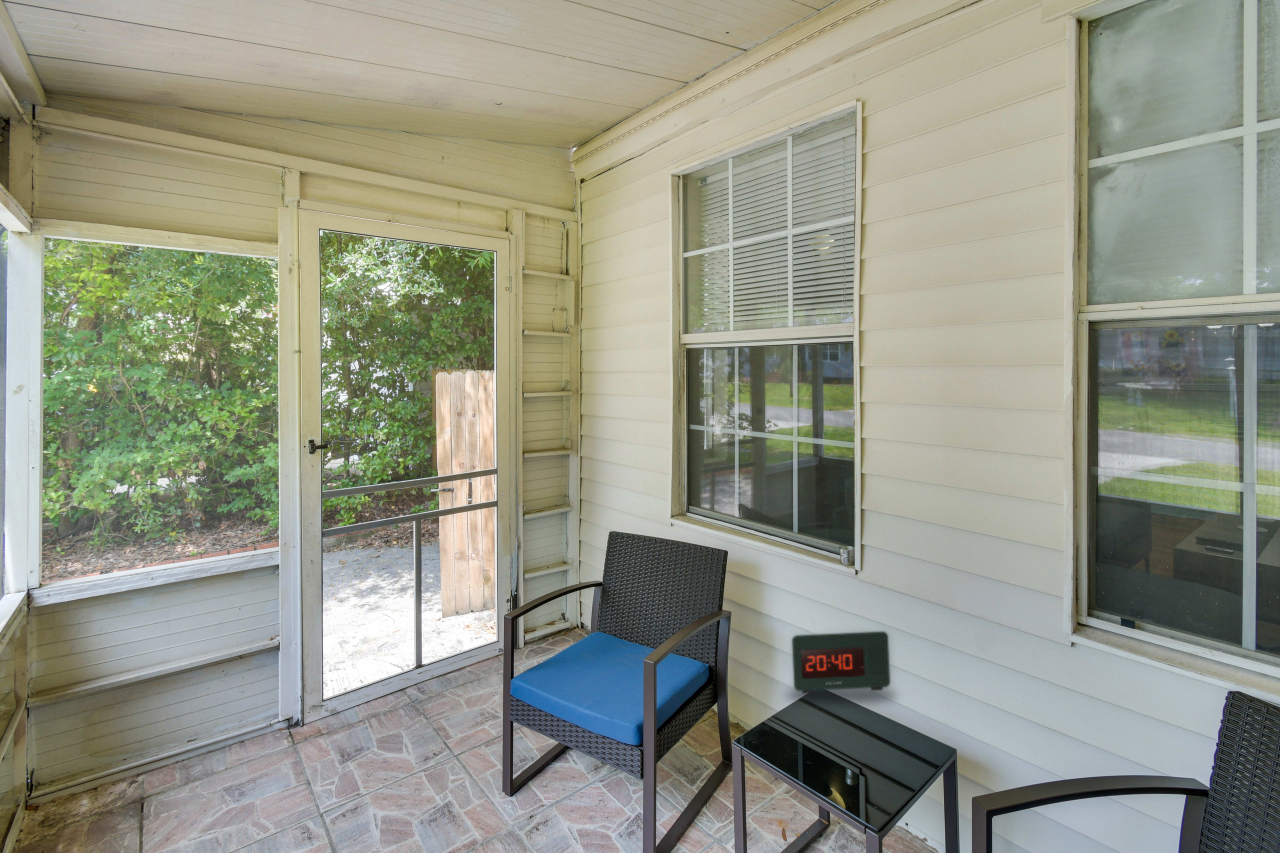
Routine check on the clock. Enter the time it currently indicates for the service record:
20:40
